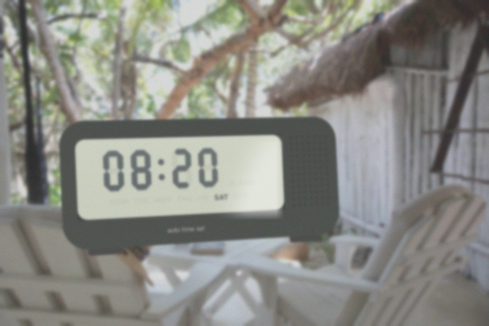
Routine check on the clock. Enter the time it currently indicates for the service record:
8:20
